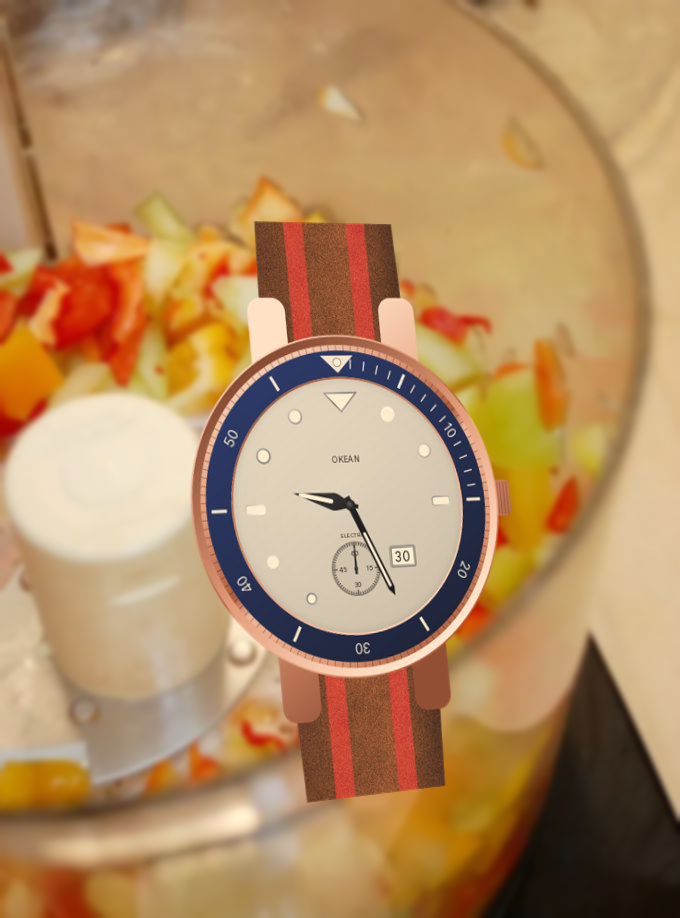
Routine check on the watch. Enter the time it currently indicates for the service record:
9:26
